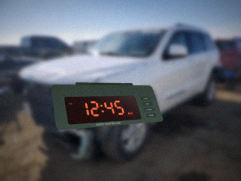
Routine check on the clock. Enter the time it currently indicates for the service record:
12:45
